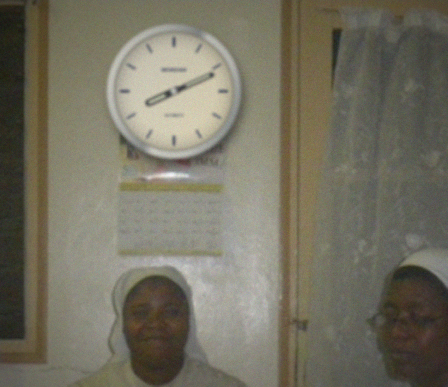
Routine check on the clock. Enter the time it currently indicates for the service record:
8:11
